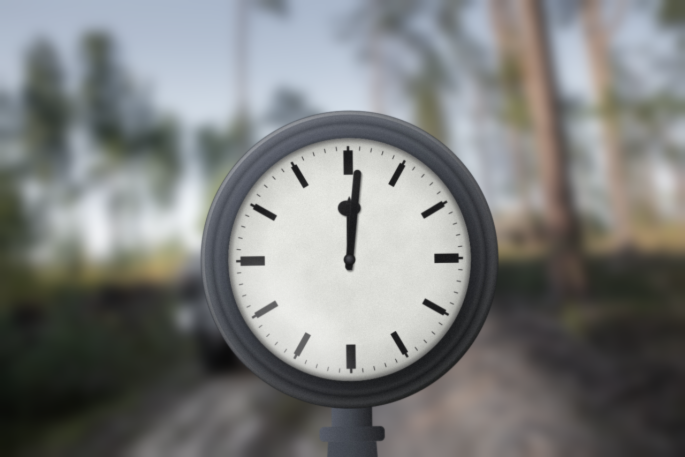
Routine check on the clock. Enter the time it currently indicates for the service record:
12:01
